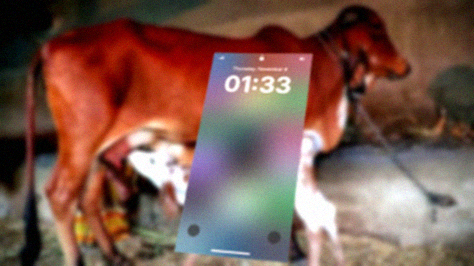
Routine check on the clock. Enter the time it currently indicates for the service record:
1:33
